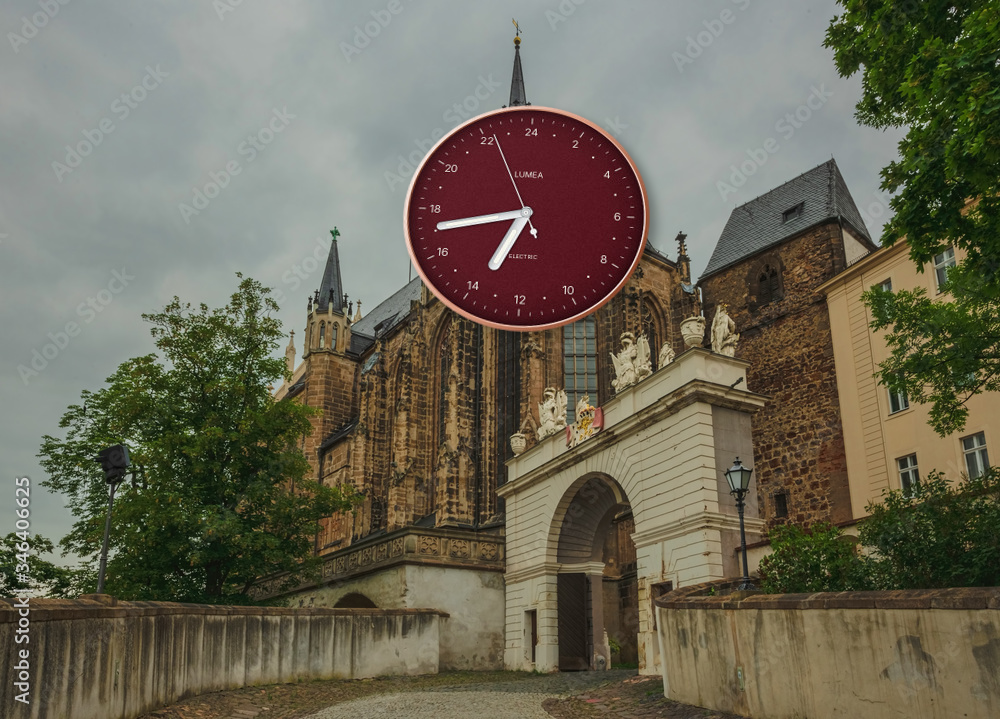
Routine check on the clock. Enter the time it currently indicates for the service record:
13:42:56
